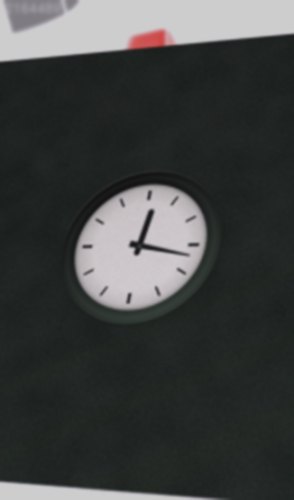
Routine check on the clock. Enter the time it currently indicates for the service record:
12:17
